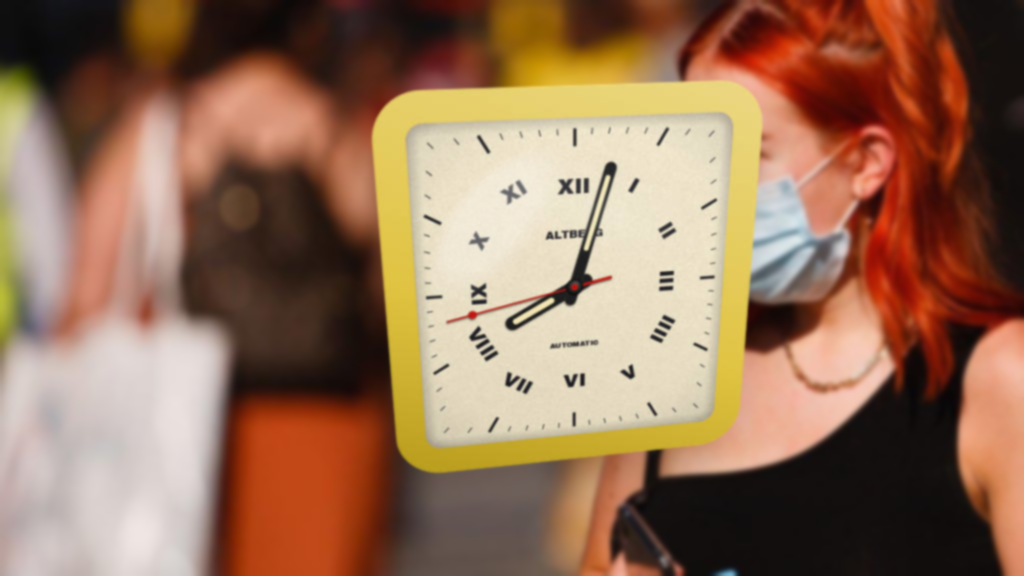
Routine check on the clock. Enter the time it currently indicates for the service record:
8:02:43
